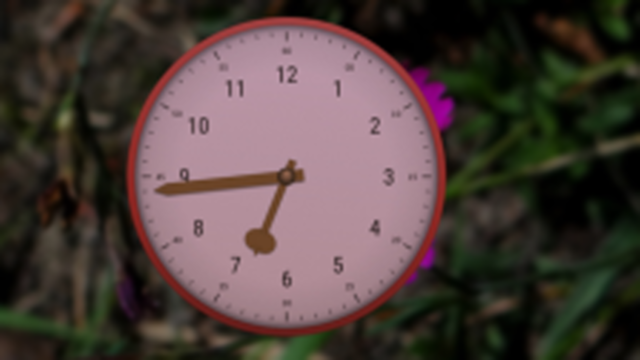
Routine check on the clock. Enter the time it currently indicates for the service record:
6:44
